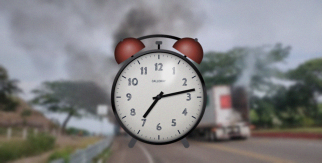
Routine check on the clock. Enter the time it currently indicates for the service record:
7:13
